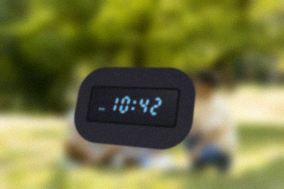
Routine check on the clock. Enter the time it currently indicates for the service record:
10:42
